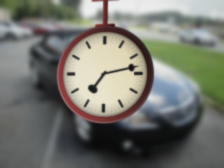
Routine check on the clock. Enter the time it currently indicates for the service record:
7:13
